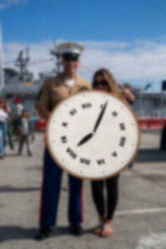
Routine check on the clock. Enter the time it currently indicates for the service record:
8:06
